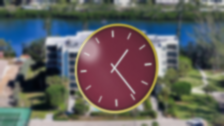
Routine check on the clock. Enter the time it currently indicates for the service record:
1:24
